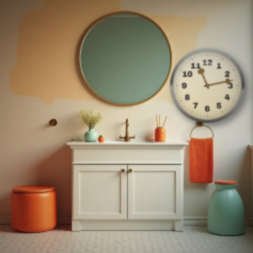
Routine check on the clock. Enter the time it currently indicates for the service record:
11:13
